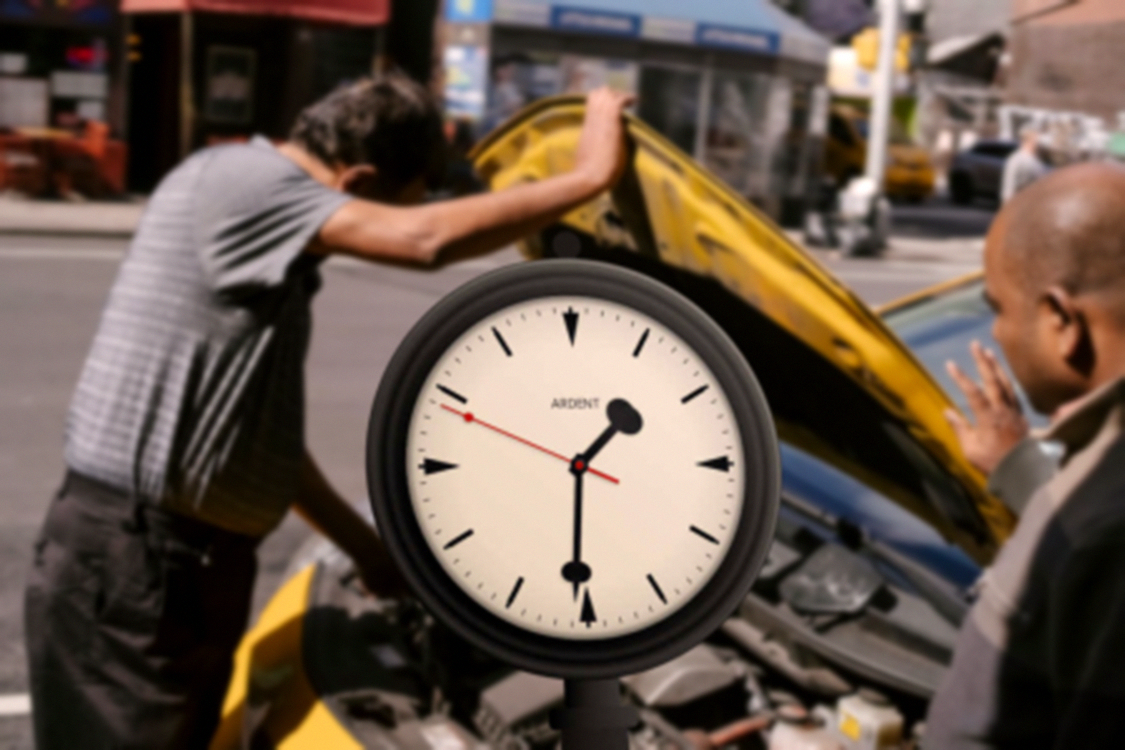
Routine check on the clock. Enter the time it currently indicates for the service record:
1:30:49
